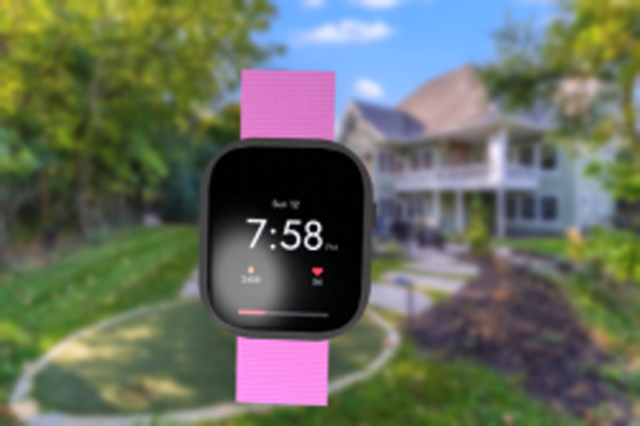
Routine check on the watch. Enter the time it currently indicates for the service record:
7:58
